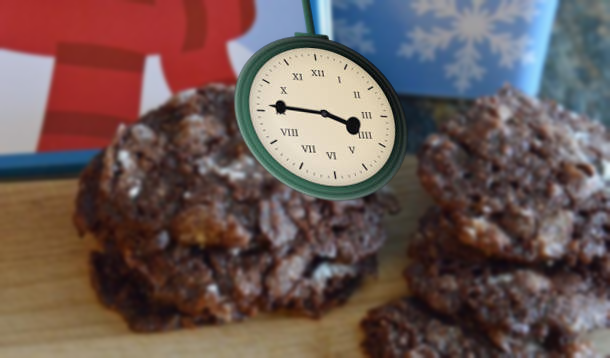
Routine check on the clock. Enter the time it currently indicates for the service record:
3:46
